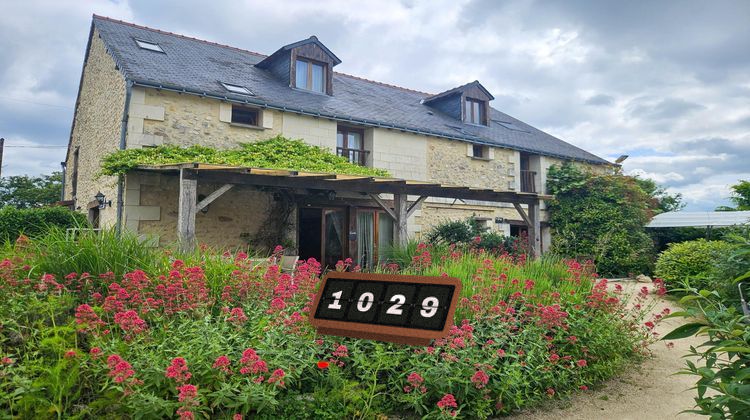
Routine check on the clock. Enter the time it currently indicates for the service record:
10:29
